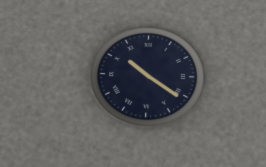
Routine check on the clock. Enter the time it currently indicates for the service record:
10:21
